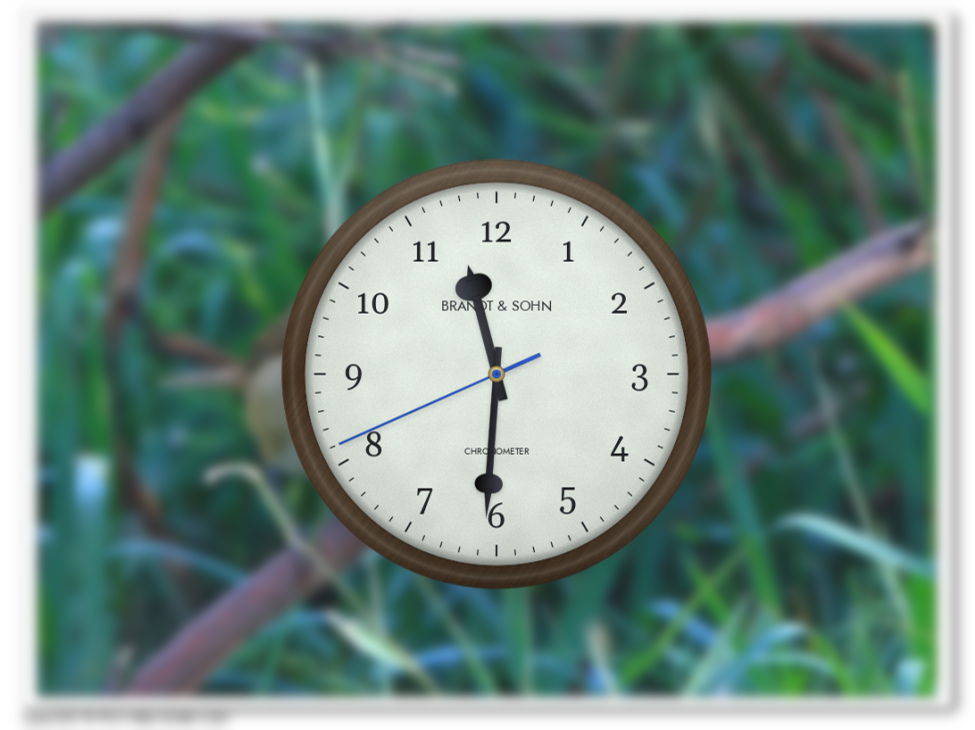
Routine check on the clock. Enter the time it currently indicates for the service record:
11:30:41
